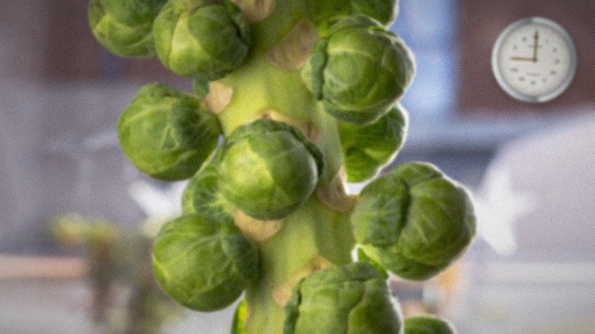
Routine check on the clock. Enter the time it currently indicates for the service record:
9:00
